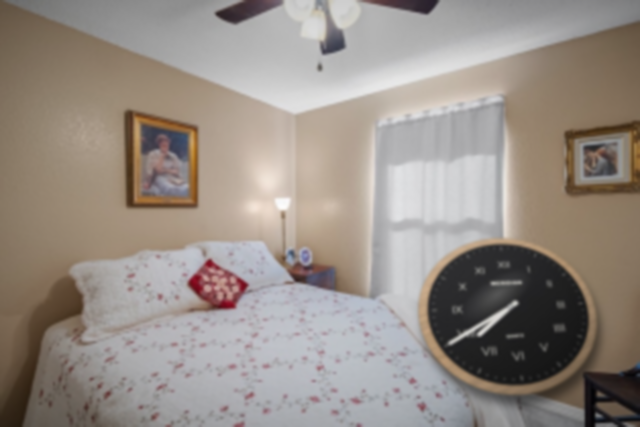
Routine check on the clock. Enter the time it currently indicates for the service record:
7:40
